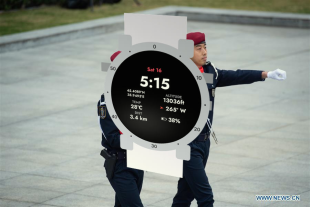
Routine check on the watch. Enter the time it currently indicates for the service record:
5:15
